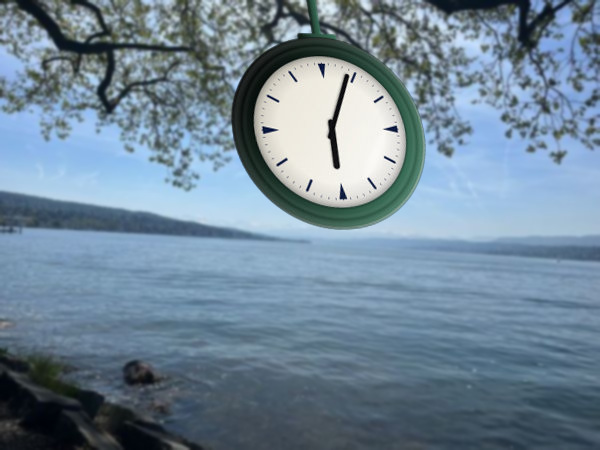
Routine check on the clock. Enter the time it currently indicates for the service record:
6:04
